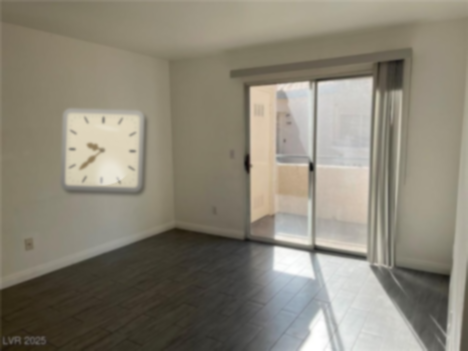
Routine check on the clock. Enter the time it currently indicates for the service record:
9:38
